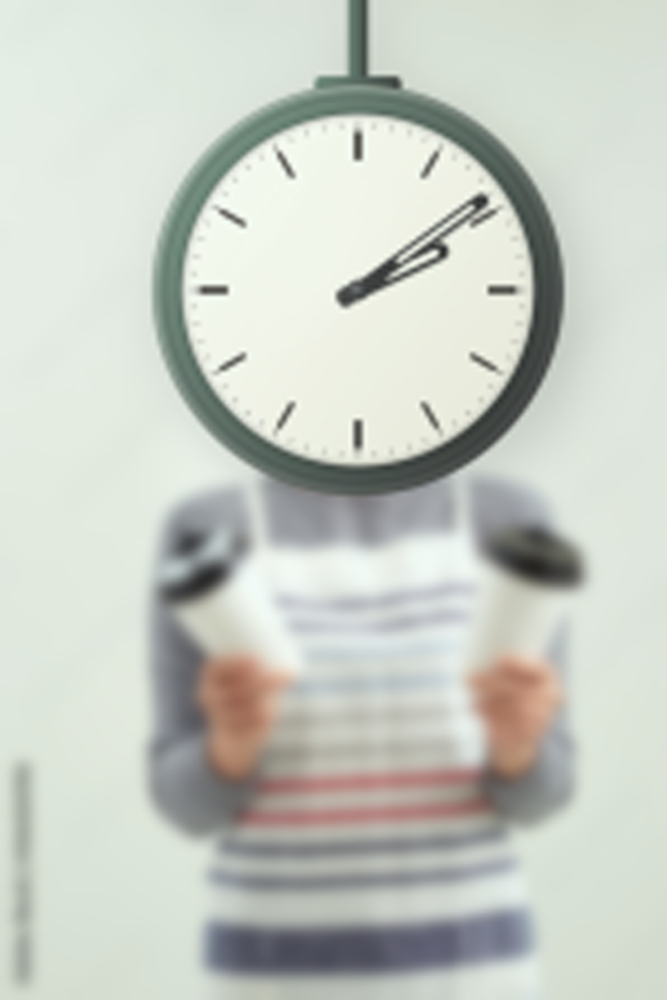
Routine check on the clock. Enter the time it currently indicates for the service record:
2:09
